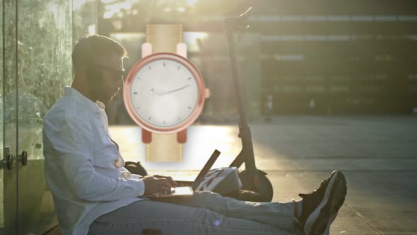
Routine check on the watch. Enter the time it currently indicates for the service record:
9:12
